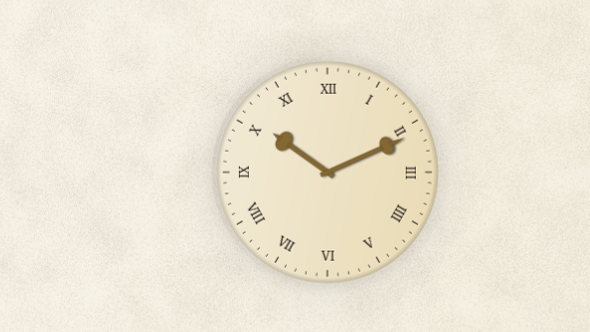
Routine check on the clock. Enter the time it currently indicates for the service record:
10:11
